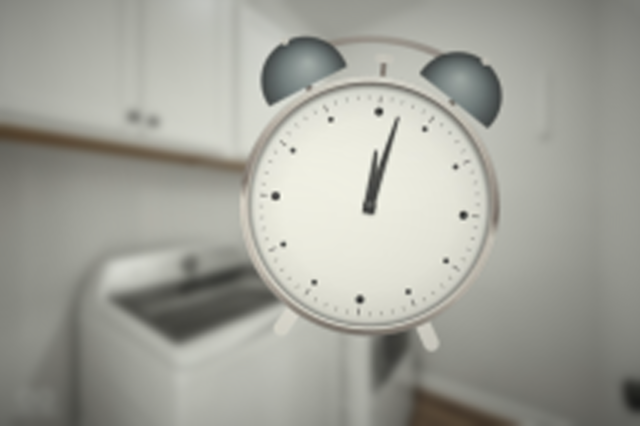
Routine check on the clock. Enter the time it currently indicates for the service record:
12:02
